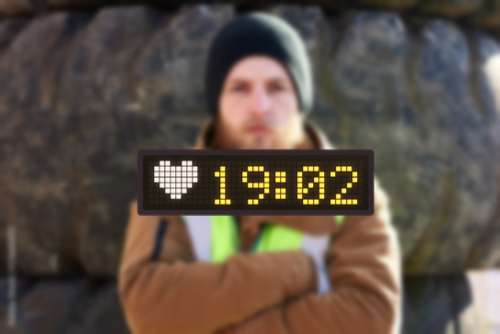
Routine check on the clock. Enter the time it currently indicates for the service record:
19:02
